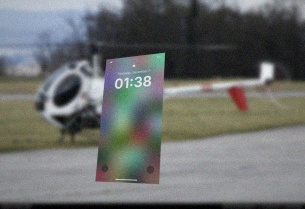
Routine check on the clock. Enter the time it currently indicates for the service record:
1:38
